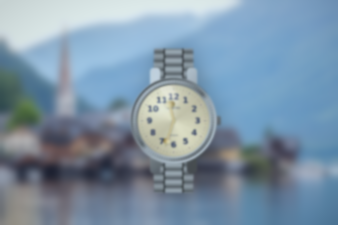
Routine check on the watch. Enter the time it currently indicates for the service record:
11:33
